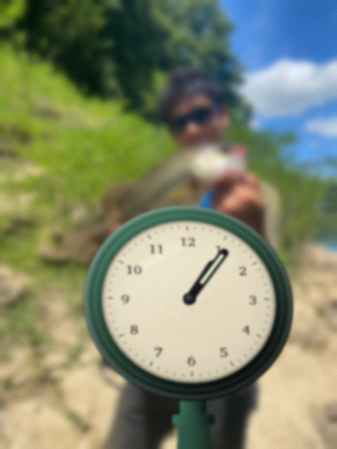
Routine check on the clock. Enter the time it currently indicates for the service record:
1:06
